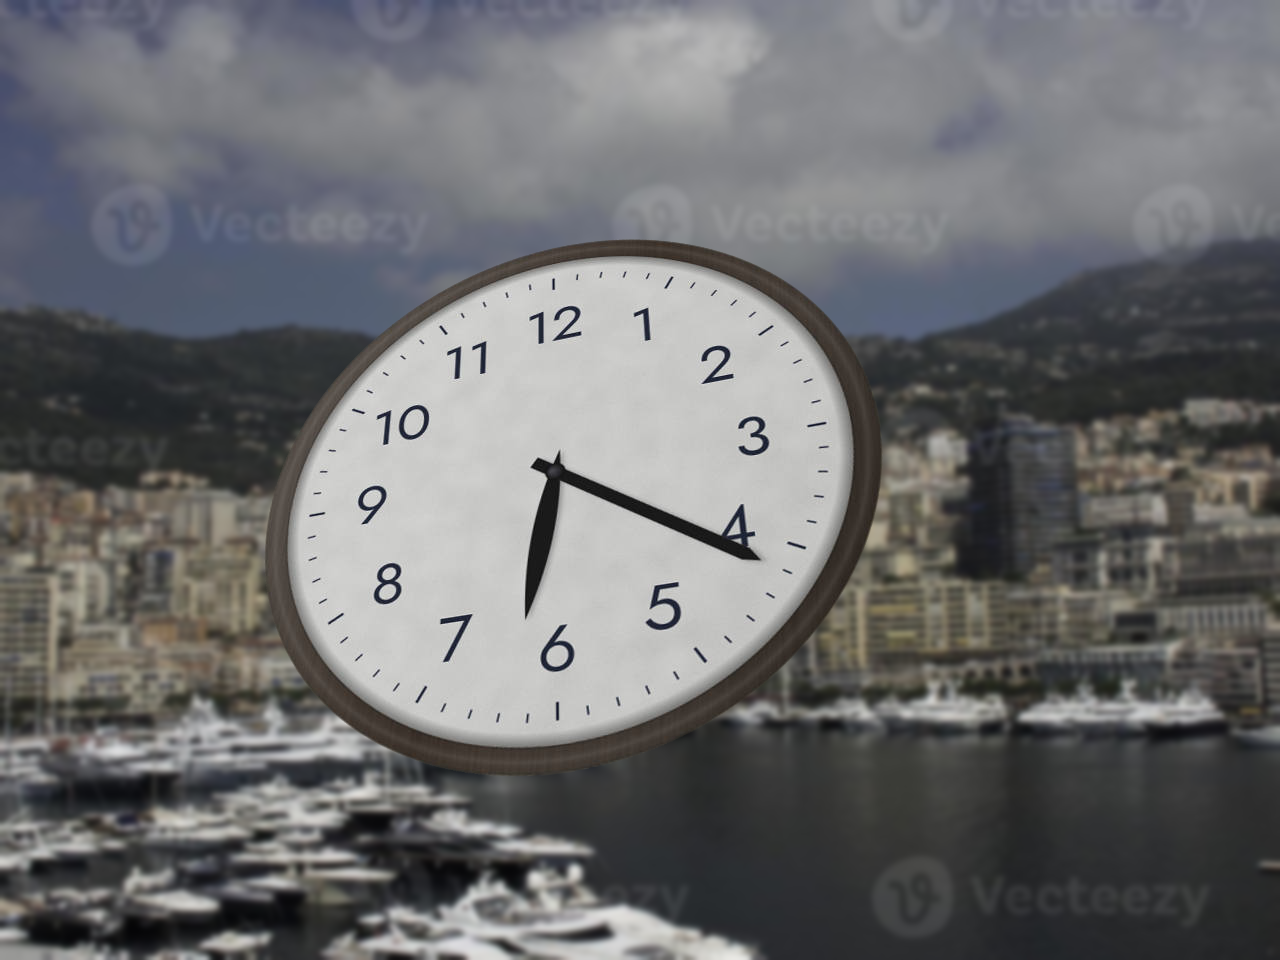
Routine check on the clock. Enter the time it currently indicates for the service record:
6:21
